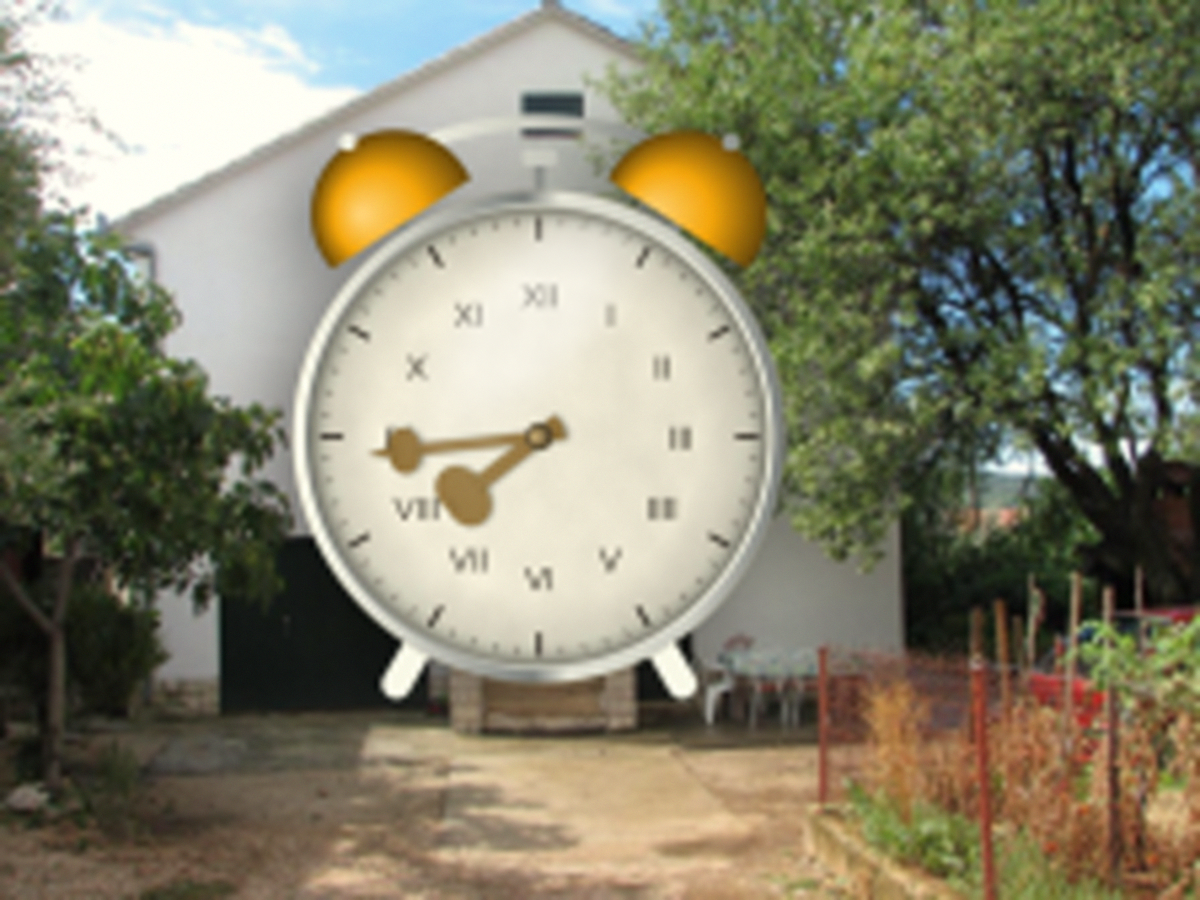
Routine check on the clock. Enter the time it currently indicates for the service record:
7:44
